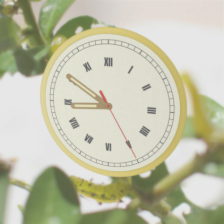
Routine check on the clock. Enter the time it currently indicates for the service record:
8:50:25
